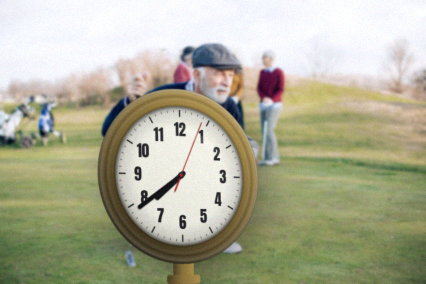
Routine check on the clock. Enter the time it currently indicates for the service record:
7:39:04
